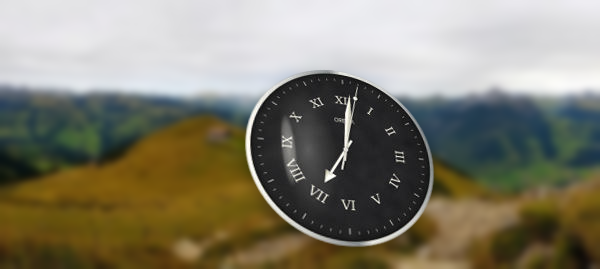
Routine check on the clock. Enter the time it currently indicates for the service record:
7:01:02
